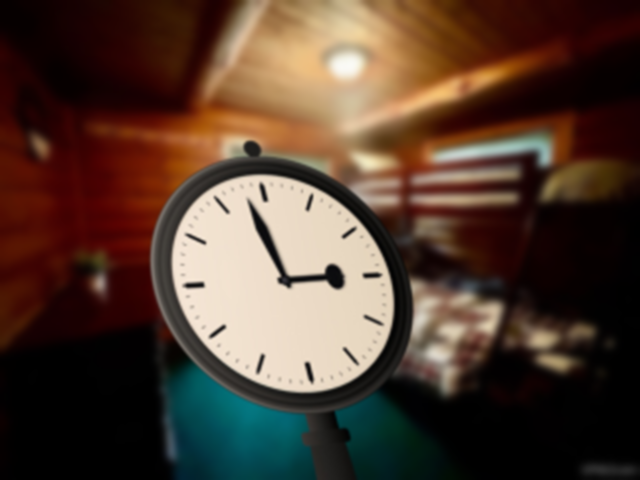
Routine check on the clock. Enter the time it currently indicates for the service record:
2:58
